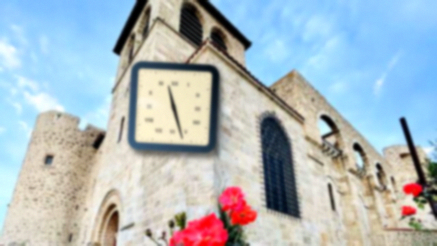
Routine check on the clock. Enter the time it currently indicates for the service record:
11:27
